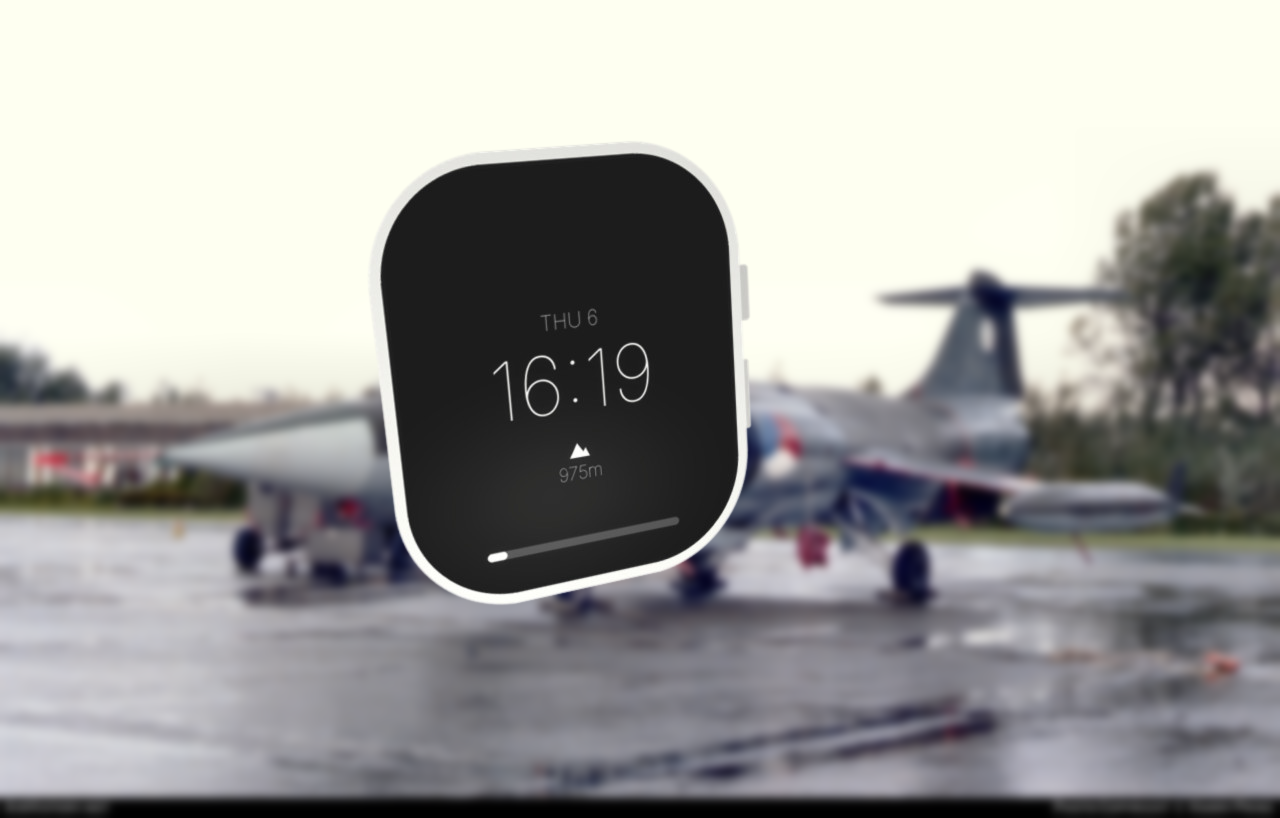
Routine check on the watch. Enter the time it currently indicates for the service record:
16:19
